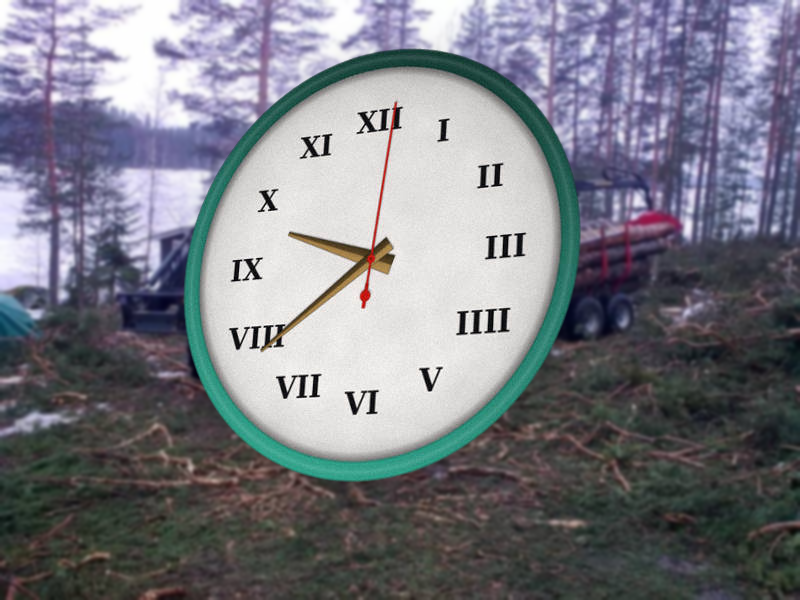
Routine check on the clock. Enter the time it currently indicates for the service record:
9:39:01
